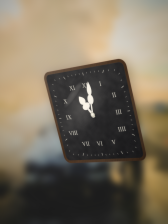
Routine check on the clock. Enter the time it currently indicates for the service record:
11:01
